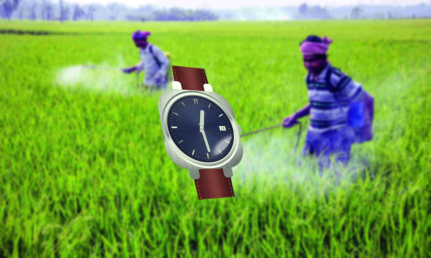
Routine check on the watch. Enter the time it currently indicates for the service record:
12:29
